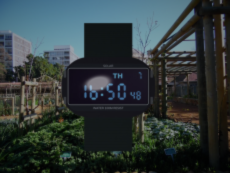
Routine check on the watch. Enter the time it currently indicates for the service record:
16:50
